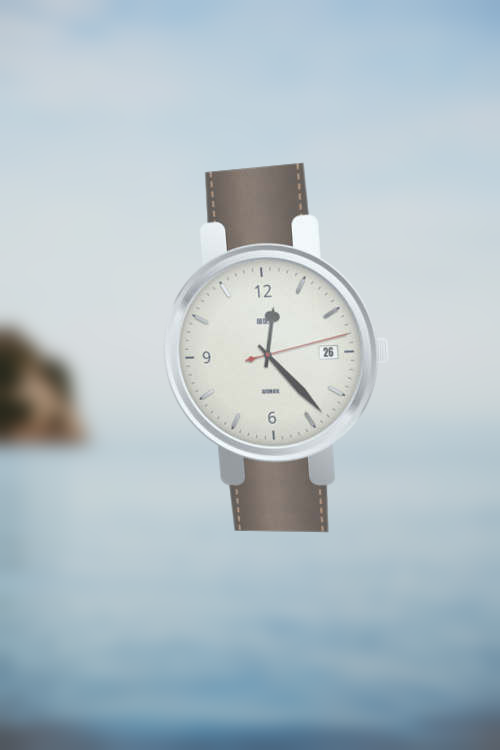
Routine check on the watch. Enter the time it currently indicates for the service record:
12:23:13
